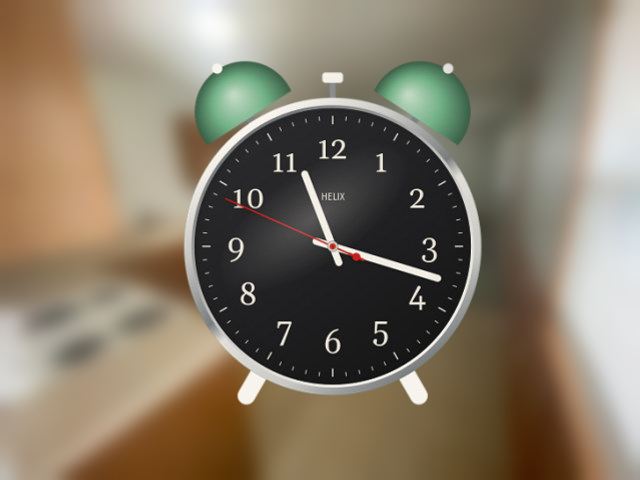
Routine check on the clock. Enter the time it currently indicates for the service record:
11:17:49
